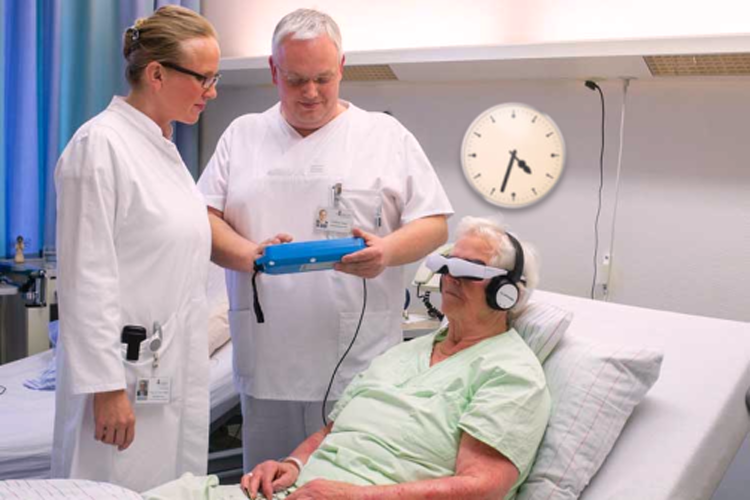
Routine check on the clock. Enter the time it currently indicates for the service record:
4:33
